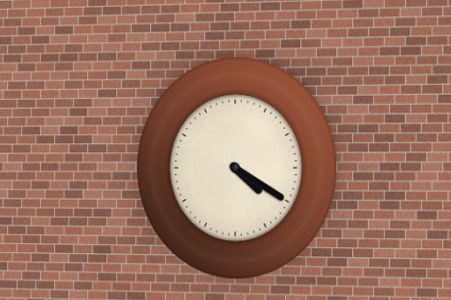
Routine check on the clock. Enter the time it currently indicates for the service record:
4:20
